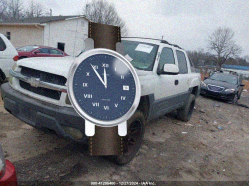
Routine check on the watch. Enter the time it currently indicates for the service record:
11:54
